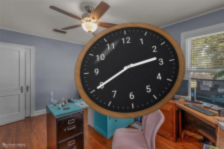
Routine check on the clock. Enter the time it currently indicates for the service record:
2:40
